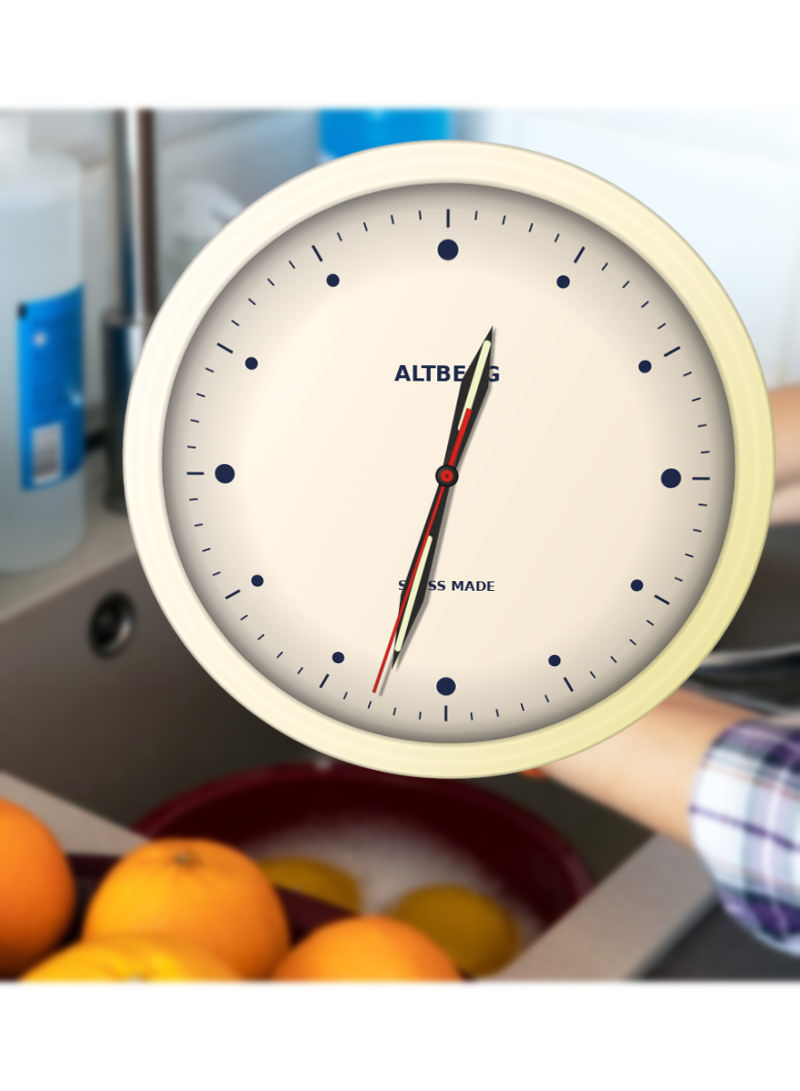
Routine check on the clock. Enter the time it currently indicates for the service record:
12:32:33
